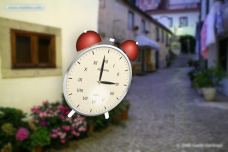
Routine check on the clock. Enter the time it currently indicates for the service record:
2:59
